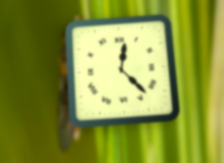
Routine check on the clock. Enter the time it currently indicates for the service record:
12:23
